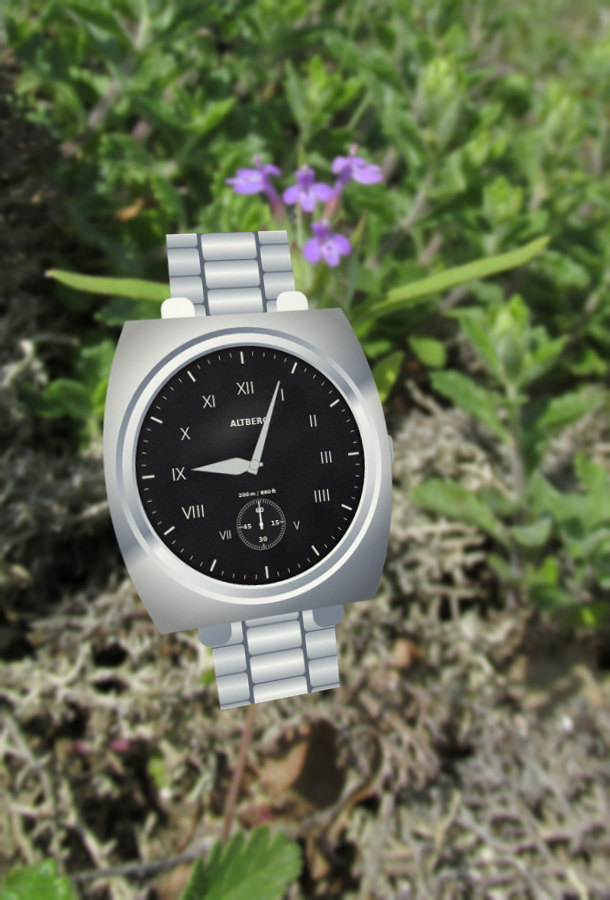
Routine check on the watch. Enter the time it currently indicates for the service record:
9:04
